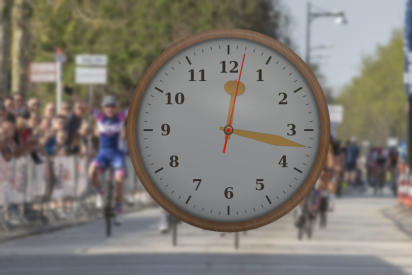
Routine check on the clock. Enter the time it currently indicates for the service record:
12:17:02
